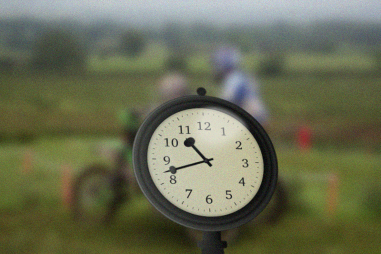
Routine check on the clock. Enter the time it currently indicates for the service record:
10:42
